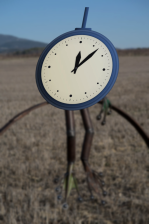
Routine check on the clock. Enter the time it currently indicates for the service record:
12:07
